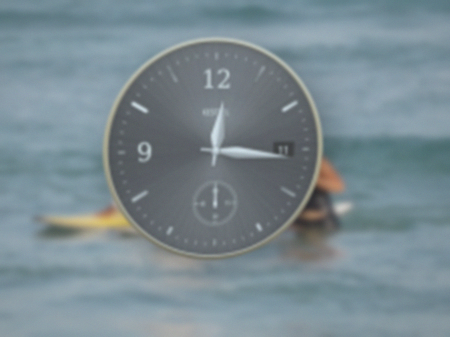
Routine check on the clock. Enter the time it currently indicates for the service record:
12:16
